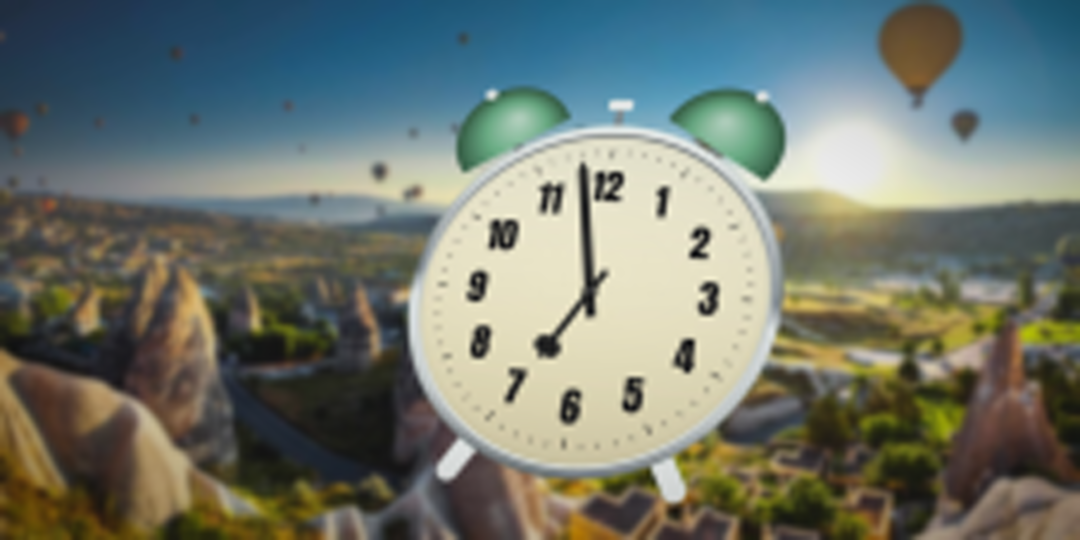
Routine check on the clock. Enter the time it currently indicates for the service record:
6:58
